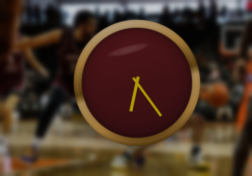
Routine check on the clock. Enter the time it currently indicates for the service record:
6:24
